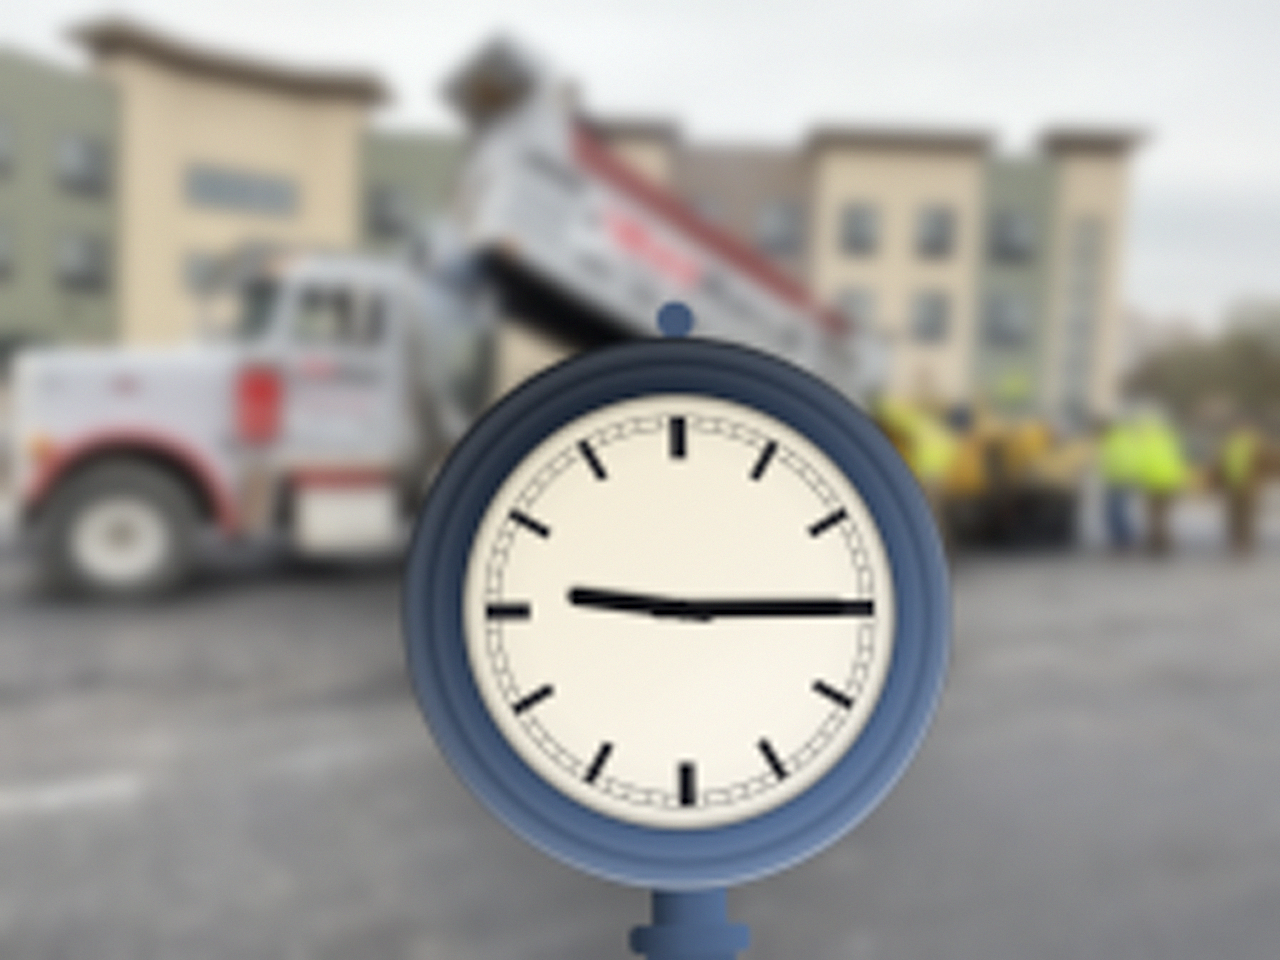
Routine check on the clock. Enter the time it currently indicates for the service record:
9:15
